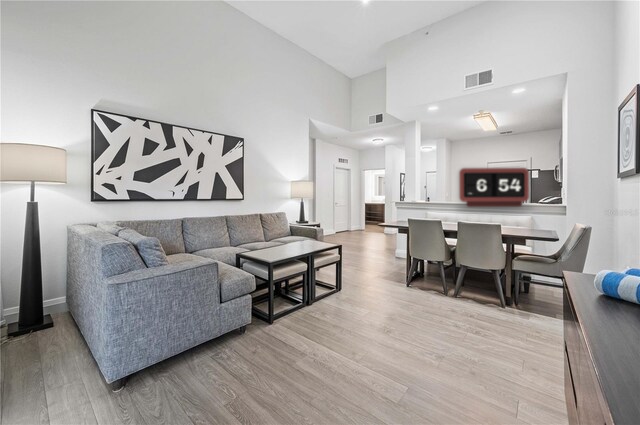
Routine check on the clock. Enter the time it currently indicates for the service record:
6:54
